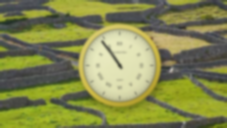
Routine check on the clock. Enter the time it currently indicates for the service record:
10:54
